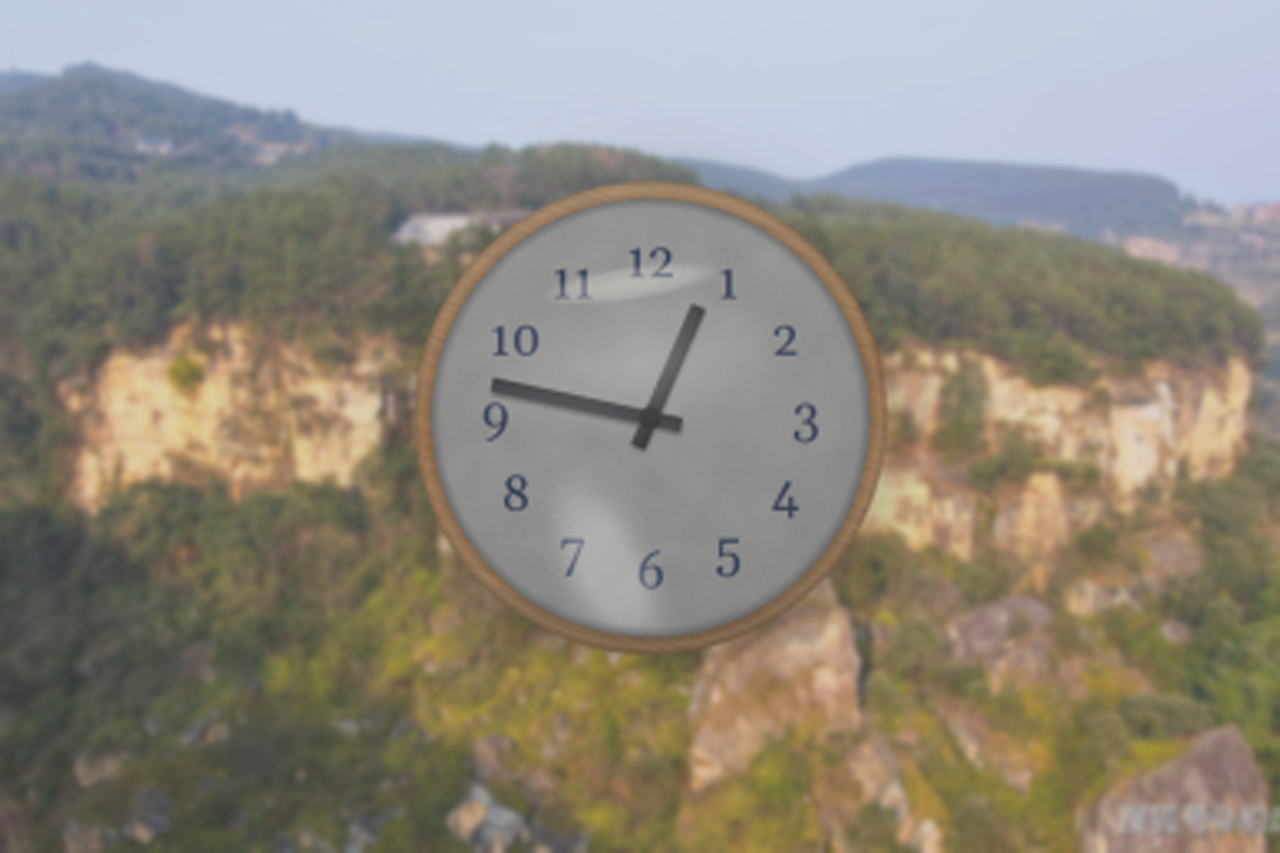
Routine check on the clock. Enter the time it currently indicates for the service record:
12:47
